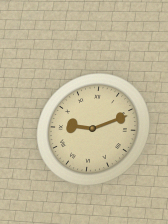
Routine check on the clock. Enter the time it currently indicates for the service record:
9:11
